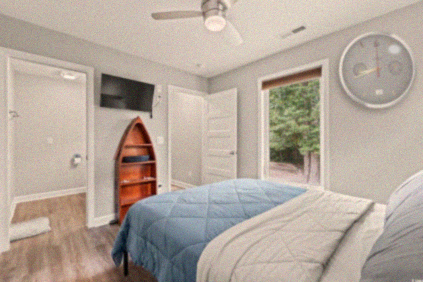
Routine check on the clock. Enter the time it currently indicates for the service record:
8:42
